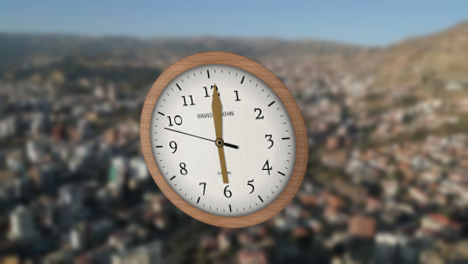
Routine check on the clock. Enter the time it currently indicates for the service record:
6:00:48
